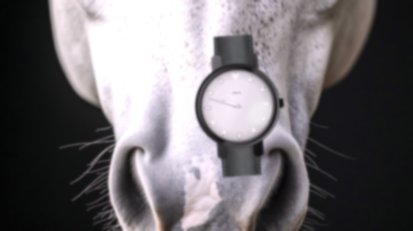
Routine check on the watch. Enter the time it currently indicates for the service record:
9:48
